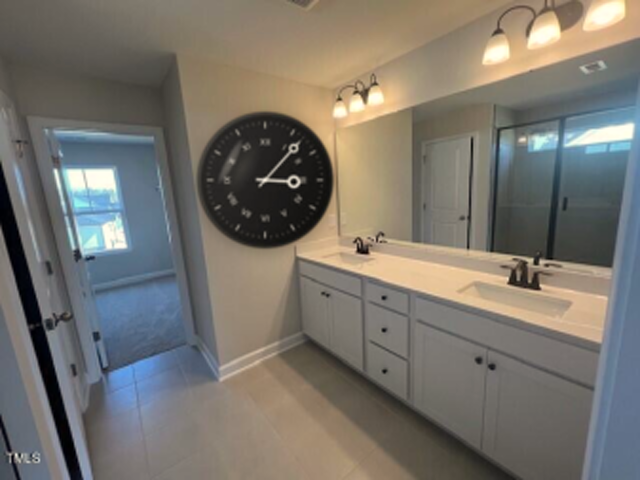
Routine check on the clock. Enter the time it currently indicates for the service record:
3:07
